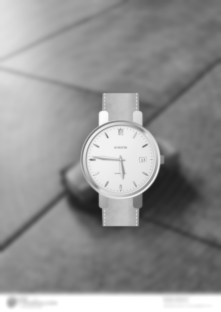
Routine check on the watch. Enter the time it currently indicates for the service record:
5:46
